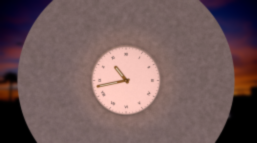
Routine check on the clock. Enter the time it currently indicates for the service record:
10:43
